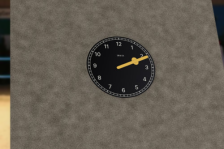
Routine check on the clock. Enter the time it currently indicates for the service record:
2:11
